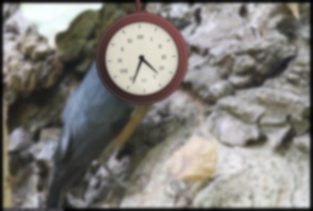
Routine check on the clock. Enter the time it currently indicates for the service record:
4:34
